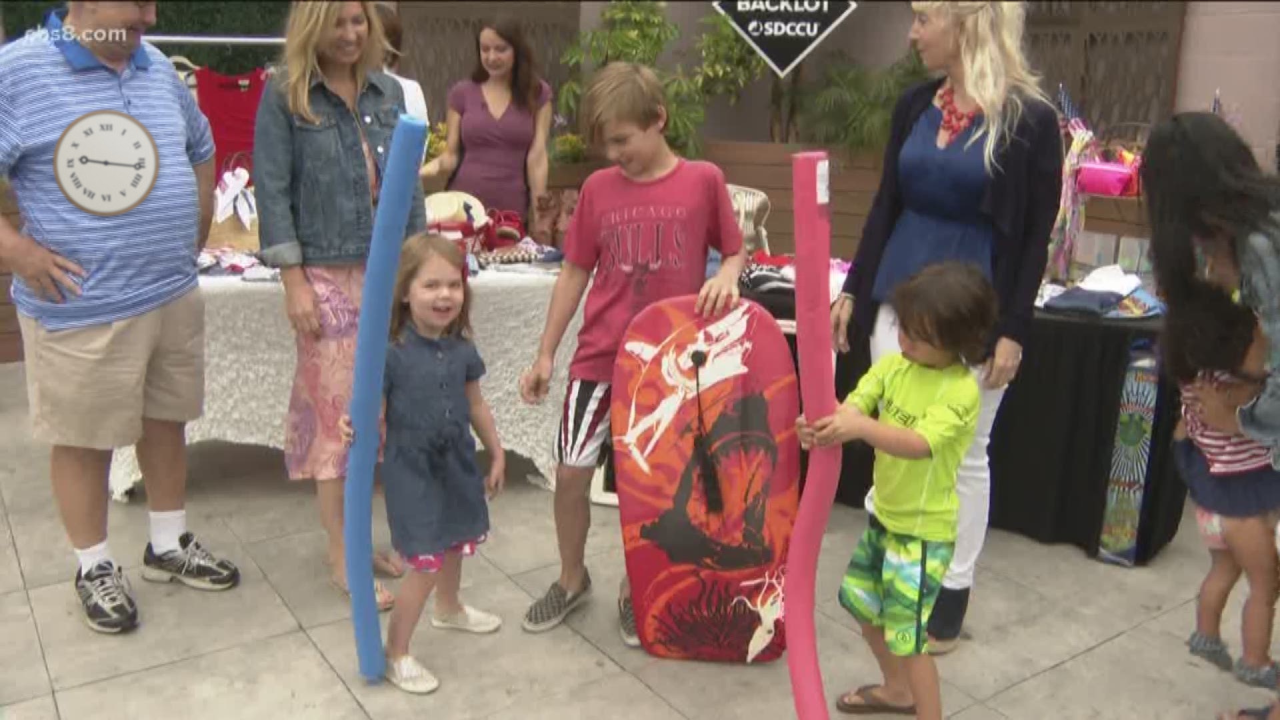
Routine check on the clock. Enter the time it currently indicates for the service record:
9:16
